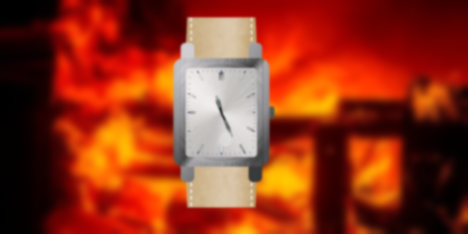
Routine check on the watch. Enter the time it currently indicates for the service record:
11:26
